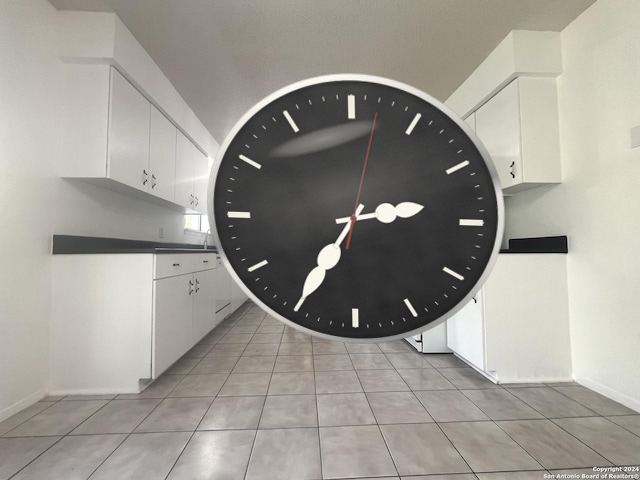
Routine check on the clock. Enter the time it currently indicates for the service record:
2:35:02
